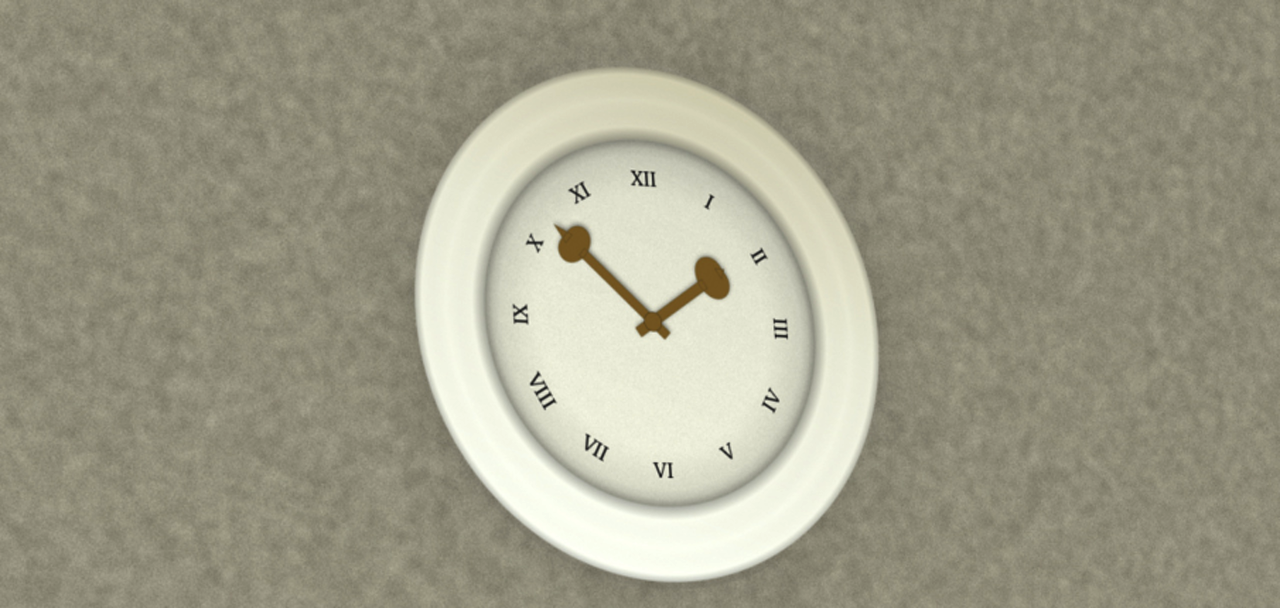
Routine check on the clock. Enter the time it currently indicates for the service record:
1:52
